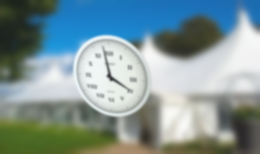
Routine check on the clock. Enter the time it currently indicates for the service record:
3:58
